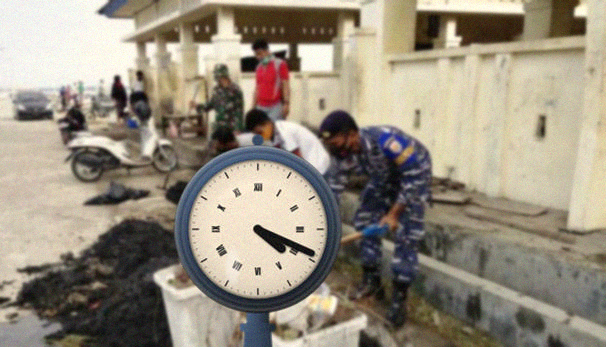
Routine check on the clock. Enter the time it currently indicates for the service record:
4:19
